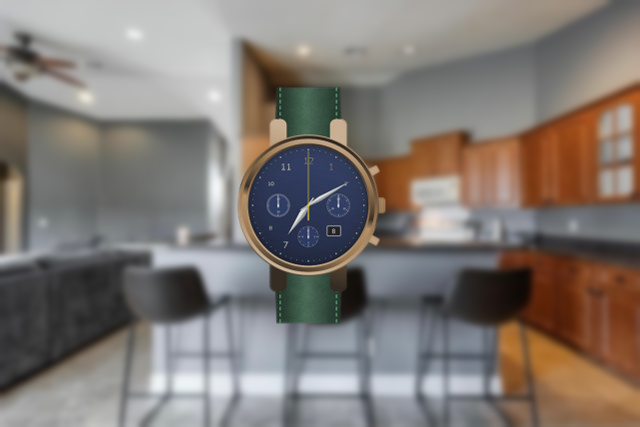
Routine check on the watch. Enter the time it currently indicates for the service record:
7:10
